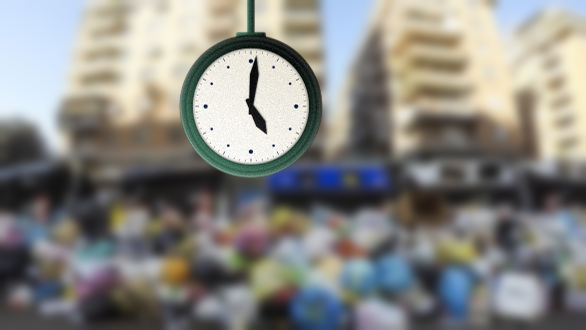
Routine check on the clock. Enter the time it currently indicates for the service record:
5:01
